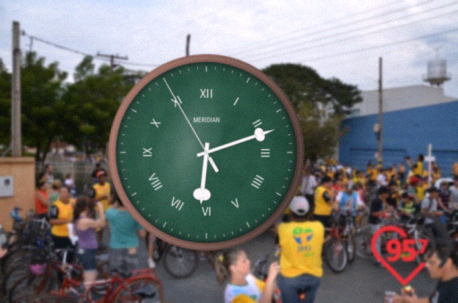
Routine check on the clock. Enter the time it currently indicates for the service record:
6:11:55
